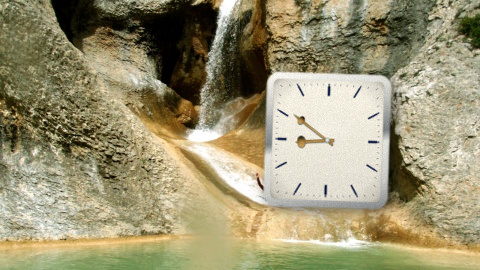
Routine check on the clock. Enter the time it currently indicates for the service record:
8:51
